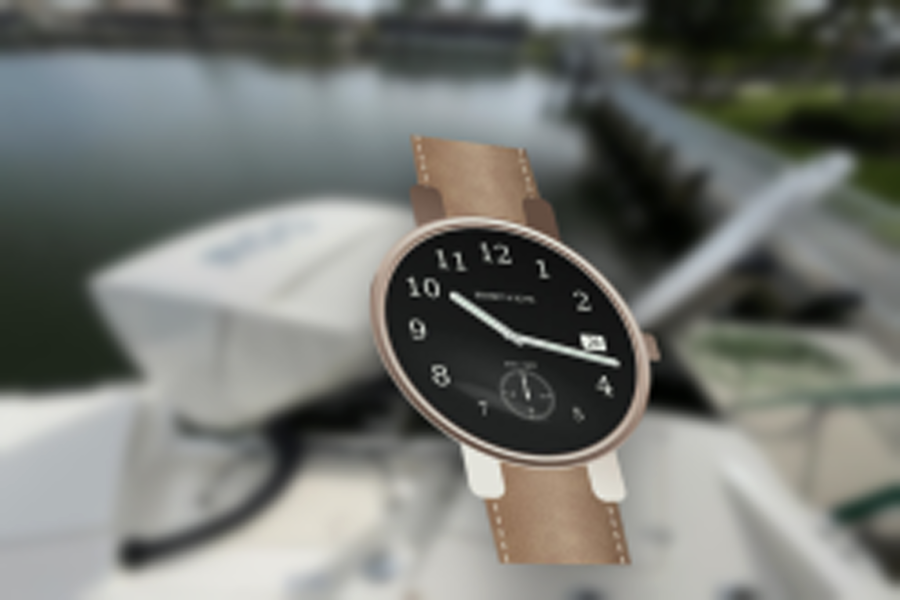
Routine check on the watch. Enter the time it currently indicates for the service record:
10:17
